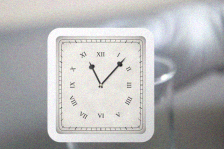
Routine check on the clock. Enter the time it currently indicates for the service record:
11:07
